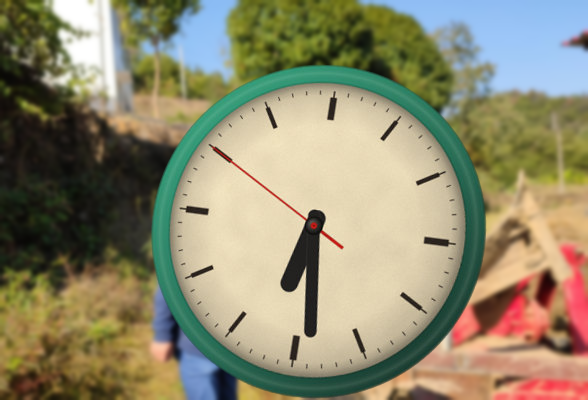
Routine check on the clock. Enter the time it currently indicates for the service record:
6:28:50
